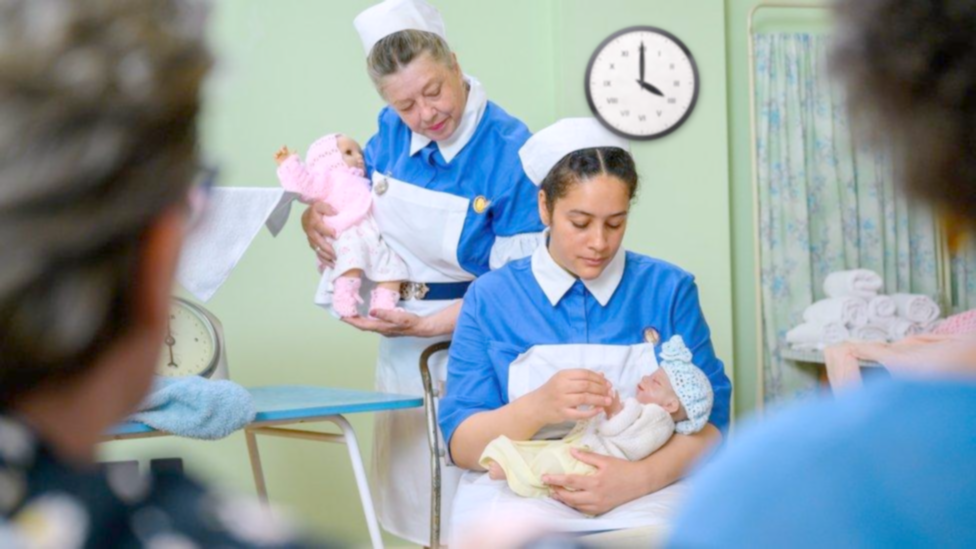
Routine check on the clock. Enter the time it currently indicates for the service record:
4:00
